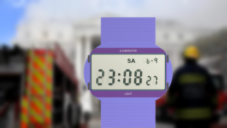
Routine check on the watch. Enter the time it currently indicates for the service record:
23:08:27
